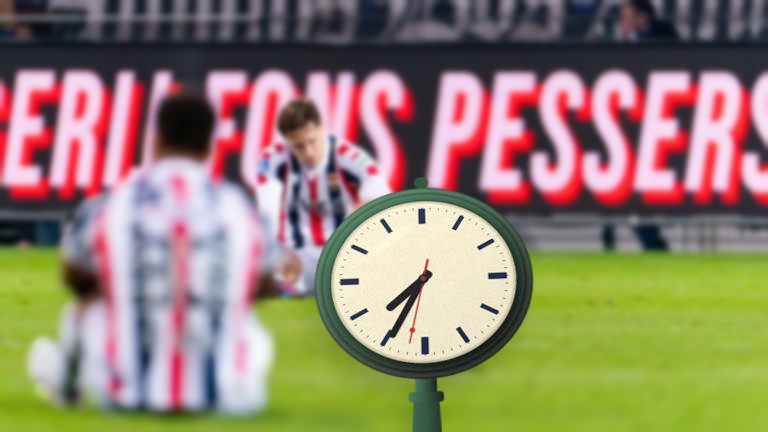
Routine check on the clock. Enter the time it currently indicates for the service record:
7:34:32
